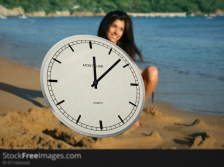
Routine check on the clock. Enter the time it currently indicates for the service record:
12:08
